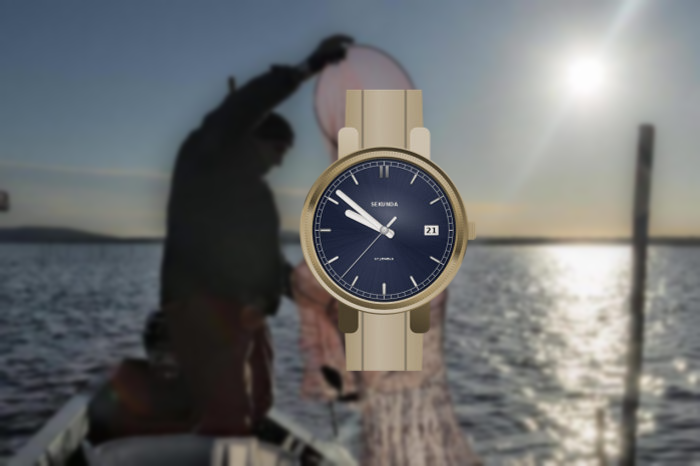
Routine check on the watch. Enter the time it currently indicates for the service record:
9:51:37
